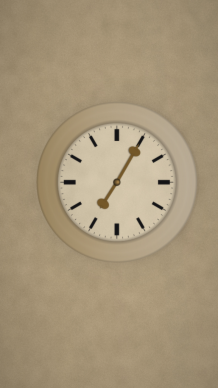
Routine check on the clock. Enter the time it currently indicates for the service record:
7:05
